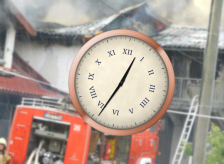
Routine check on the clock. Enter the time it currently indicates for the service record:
12:34
